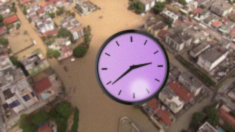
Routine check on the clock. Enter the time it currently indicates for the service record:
2:39
